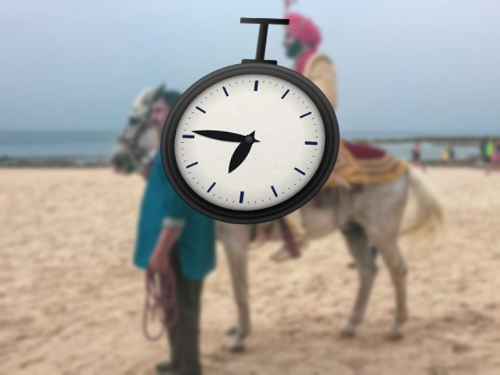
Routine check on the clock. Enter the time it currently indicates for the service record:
6:46
